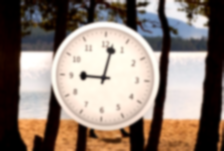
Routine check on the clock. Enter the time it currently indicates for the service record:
9:02
